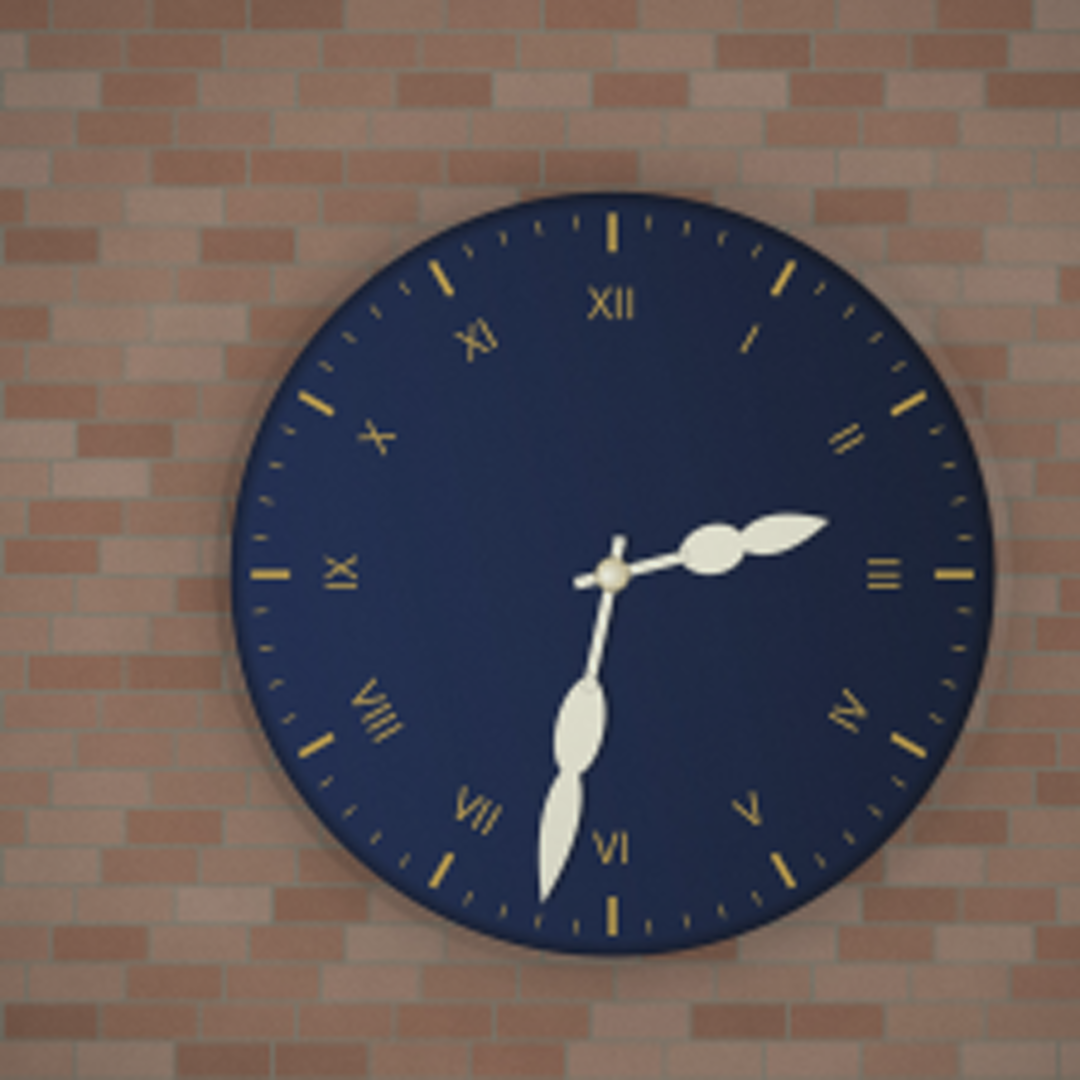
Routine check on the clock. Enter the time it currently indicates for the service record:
2:32
